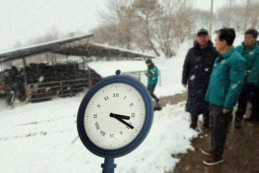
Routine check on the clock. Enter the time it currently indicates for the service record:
3:20
